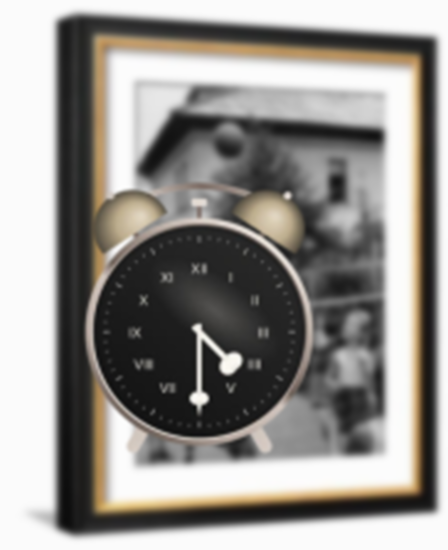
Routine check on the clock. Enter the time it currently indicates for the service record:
4:30
